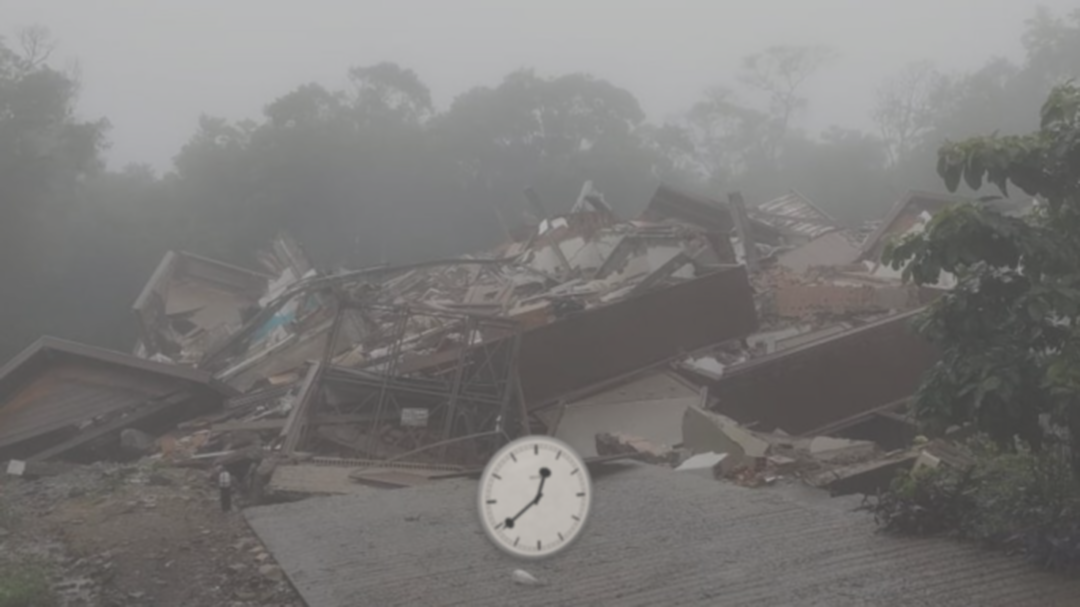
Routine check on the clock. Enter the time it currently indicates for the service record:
12:39
